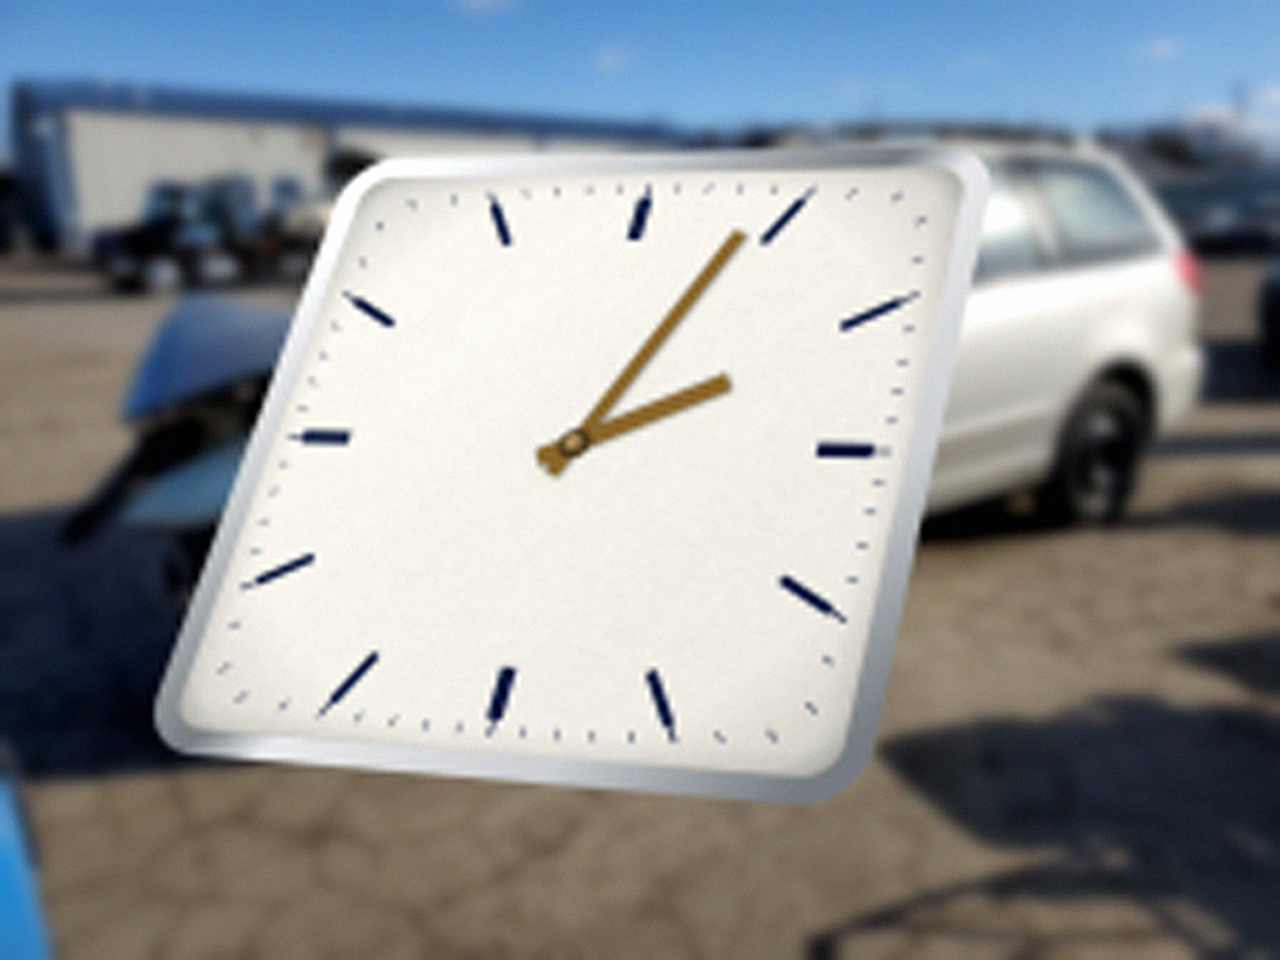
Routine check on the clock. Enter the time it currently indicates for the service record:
2:04
